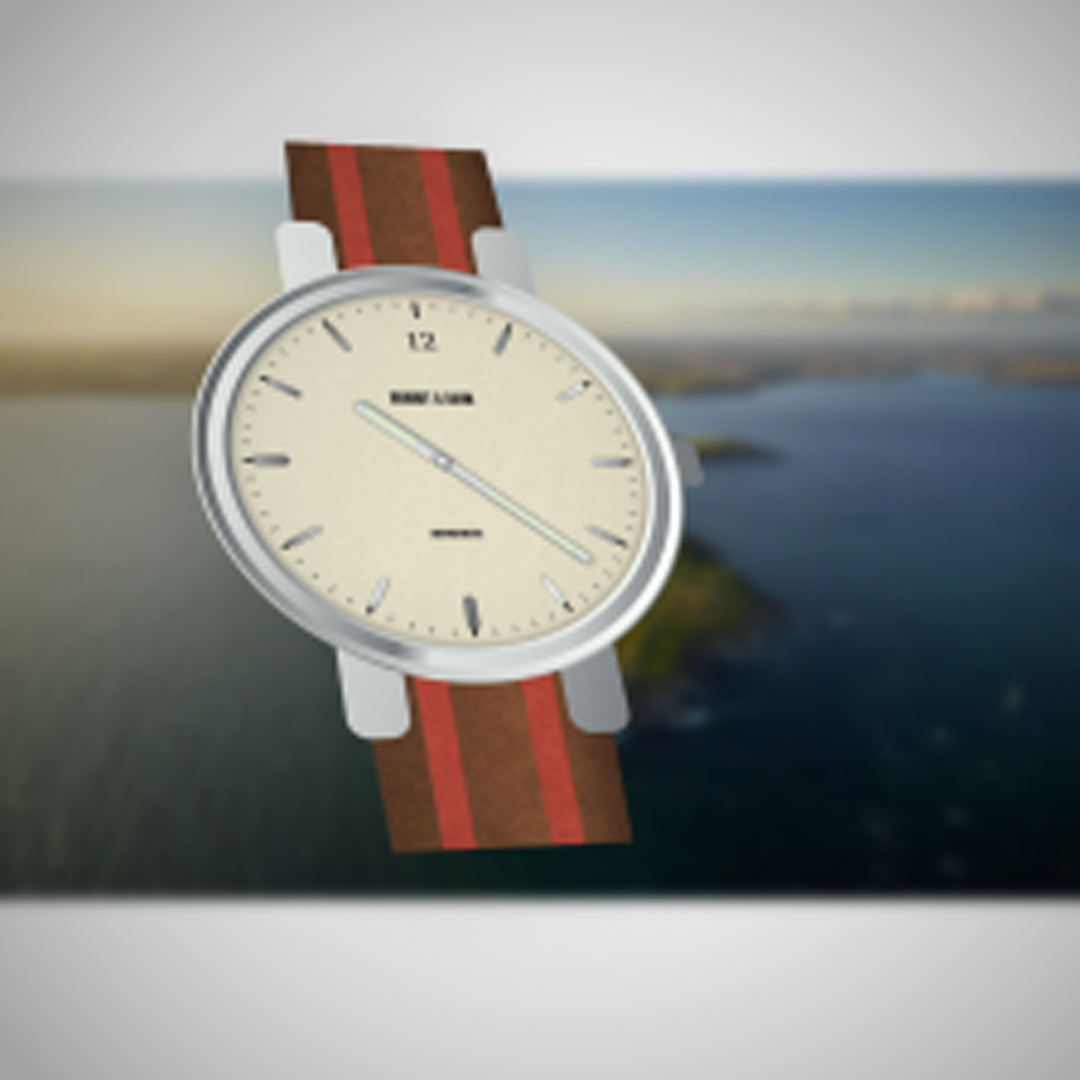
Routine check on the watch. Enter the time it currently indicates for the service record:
10:22
